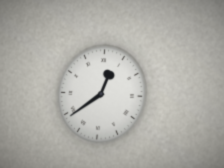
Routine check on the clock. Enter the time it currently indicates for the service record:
12:39
